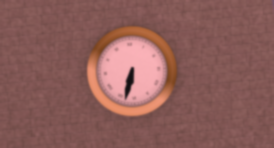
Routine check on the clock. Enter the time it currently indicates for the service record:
6:33
